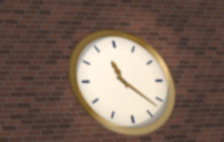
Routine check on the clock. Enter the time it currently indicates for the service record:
11:22
